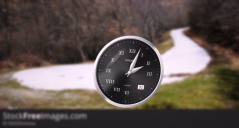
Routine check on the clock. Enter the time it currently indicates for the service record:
2:03
